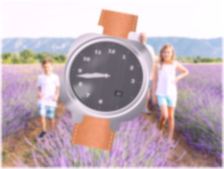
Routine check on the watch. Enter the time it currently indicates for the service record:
8:43
